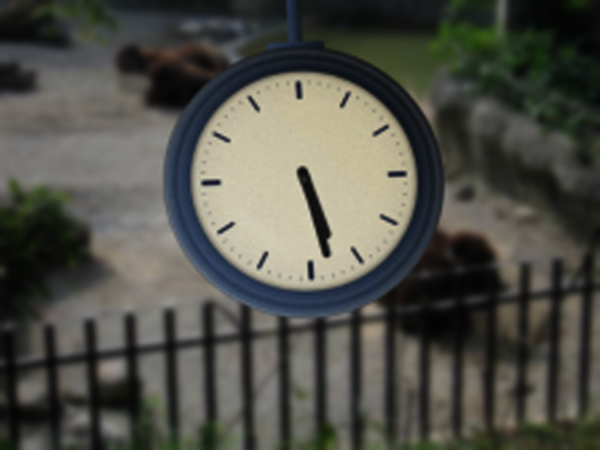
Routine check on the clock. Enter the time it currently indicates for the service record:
5:28
